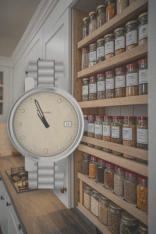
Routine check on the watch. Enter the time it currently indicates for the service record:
10:56
